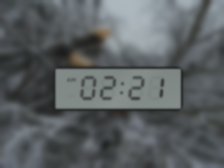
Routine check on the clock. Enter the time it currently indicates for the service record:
2:21
